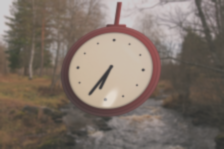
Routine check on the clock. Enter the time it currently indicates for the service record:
6:35
